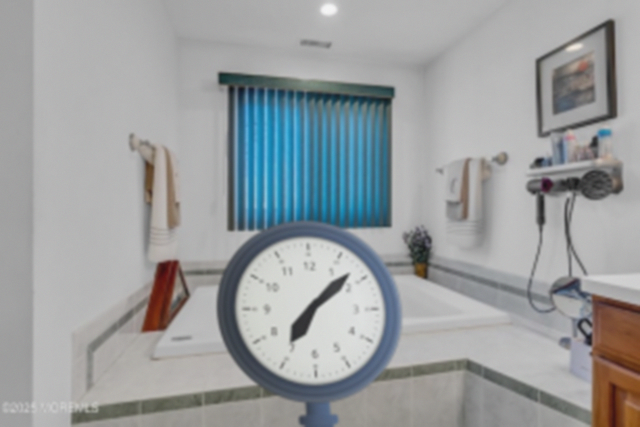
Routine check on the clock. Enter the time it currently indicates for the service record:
7:08
